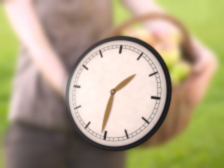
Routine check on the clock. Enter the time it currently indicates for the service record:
1:31
